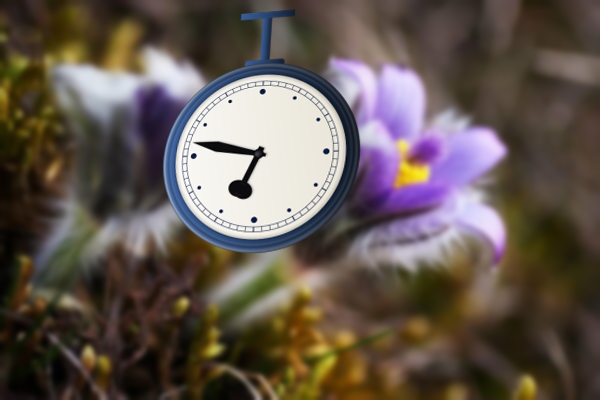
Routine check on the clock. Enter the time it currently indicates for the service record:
6:47
